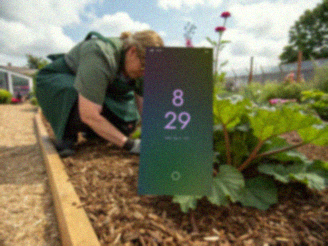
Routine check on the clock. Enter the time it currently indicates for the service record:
8:29
